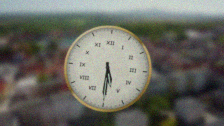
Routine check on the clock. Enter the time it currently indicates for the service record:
5:30
